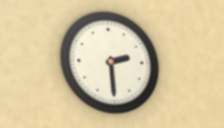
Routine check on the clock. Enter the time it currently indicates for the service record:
2:30
